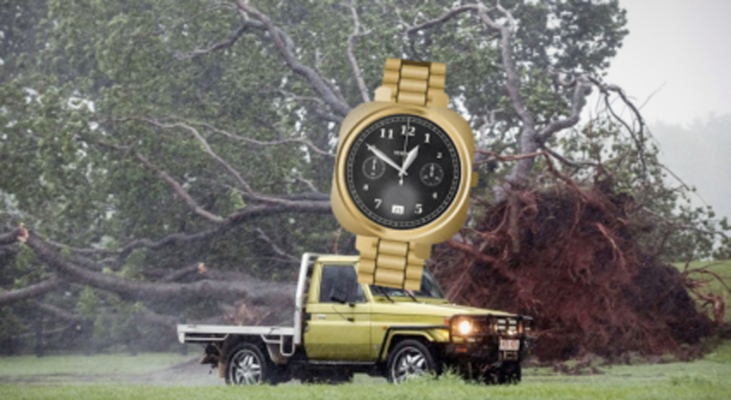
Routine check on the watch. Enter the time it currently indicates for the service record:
12:50
